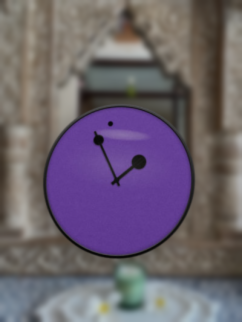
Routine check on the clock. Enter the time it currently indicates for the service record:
1:57
